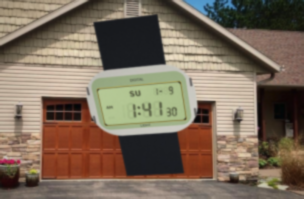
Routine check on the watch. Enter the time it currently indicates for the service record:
1:41
